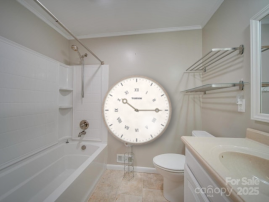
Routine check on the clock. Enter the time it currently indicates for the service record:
10:15
